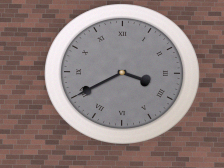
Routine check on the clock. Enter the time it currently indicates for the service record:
3:40
